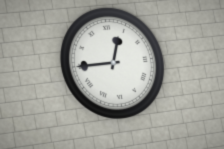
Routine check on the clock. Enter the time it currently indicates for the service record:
12:45
